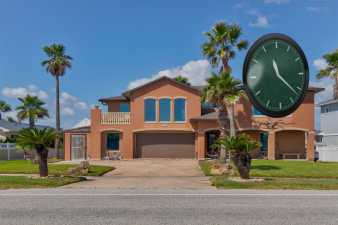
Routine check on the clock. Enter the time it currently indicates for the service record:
11:22
